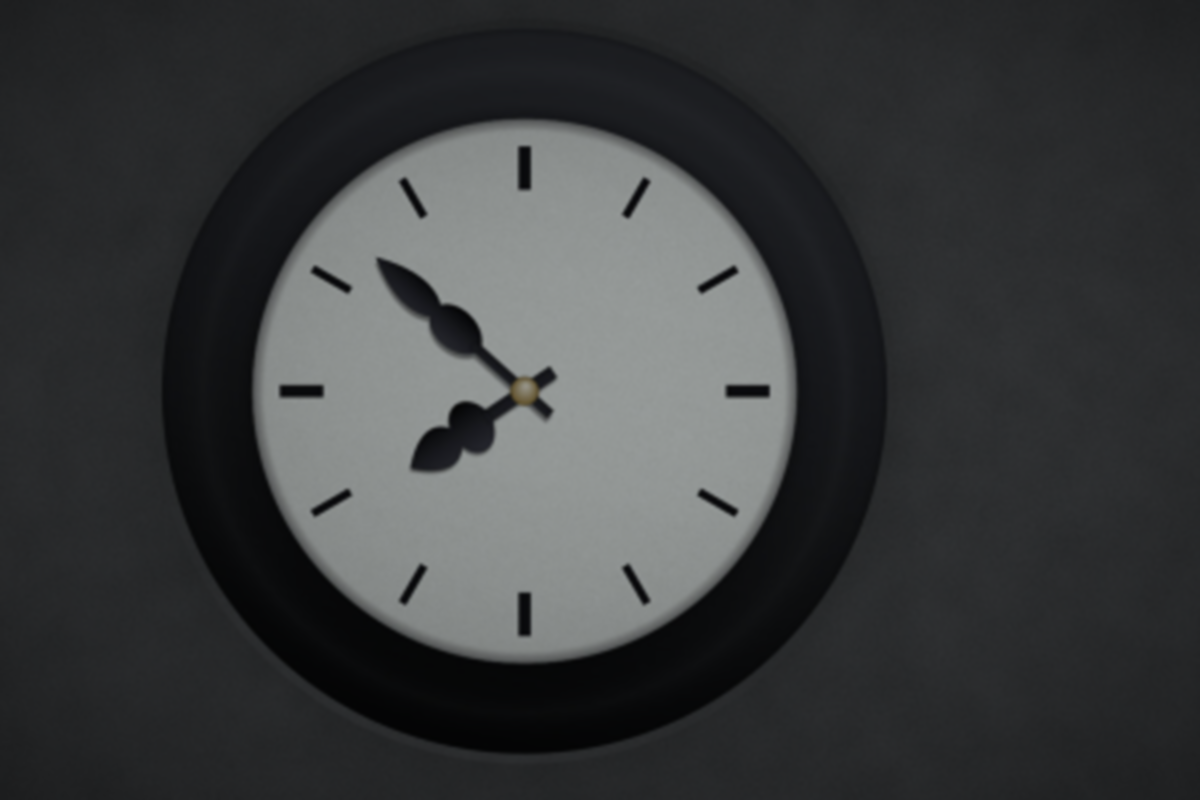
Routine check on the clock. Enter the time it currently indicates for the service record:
7:52
